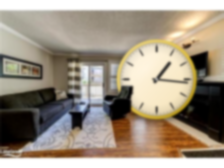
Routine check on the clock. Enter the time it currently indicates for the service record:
1:16
